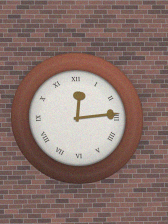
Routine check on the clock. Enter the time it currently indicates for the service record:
12:14
